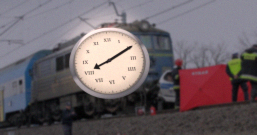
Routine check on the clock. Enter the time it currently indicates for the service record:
8:10
